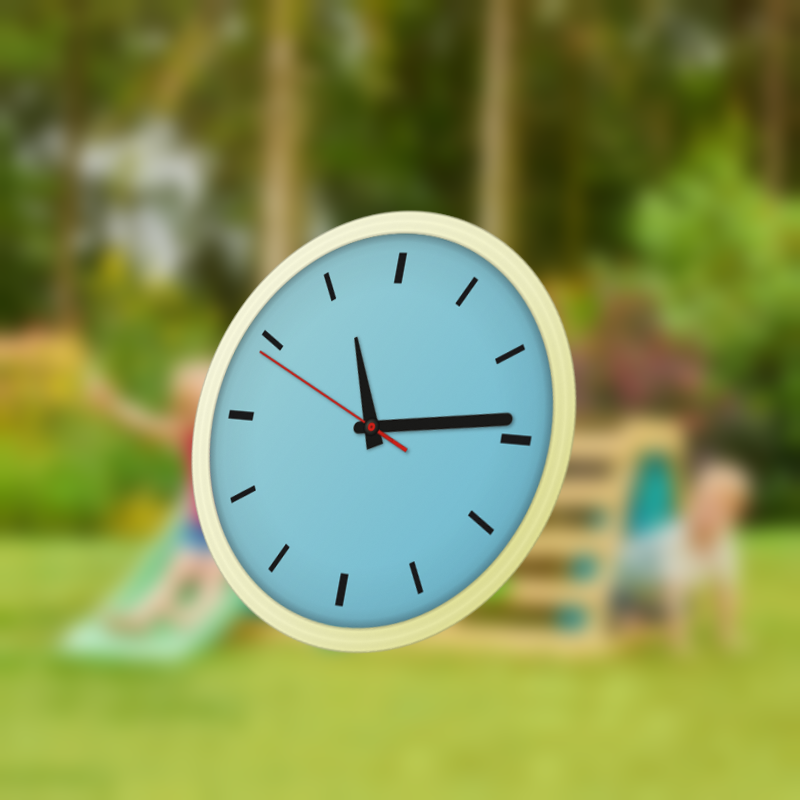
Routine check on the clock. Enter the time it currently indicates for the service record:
11:13:49
